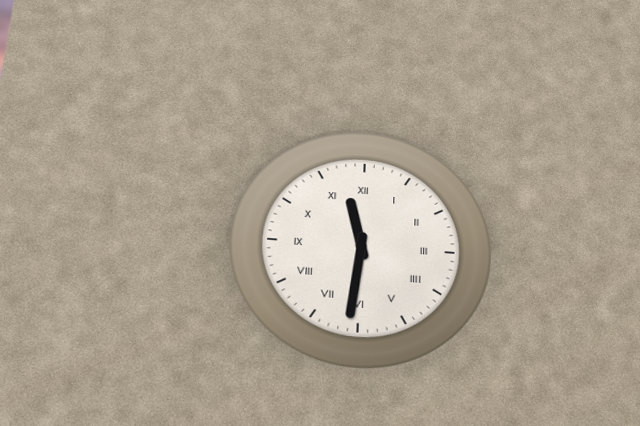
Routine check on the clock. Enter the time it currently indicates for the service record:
11:31
